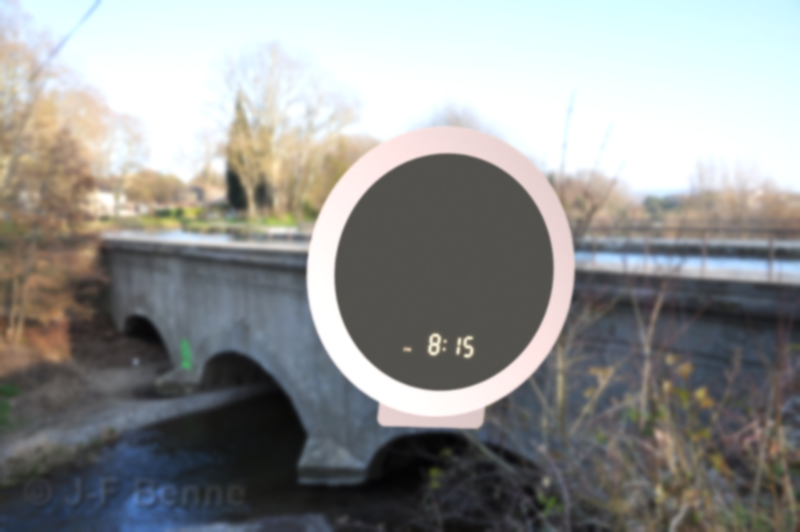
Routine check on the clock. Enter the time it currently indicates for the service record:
8:15
